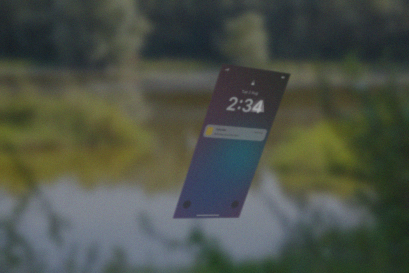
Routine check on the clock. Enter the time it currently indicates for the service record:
2:34
